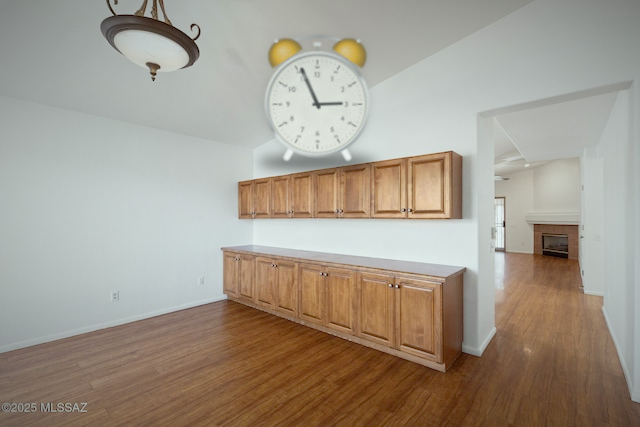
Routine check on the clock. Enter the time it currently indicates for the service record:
2:56
